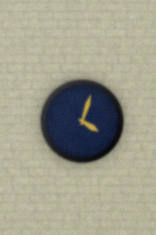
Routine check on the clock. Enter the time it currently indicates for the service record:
4:03
